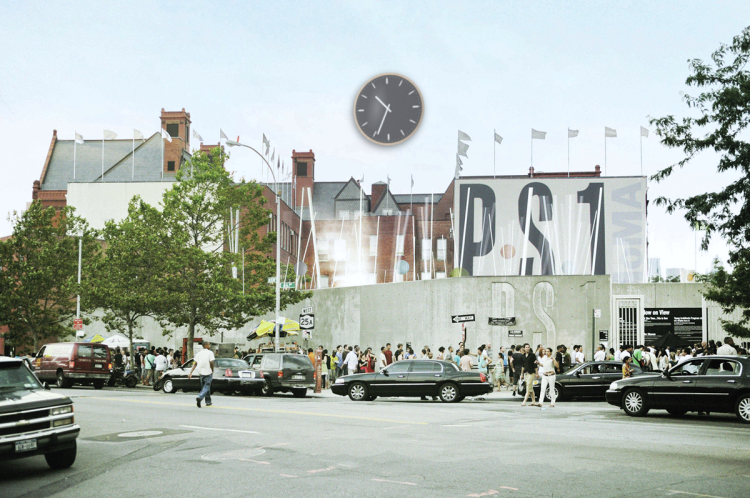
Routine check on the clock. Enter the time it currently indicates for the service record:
10:34
